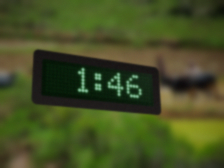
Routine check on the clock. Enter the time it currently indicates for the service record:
1:46
